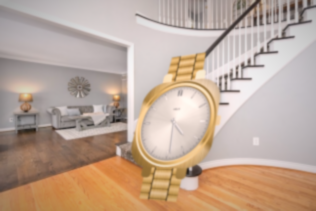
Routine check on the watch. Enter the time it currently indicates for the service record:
4:29
